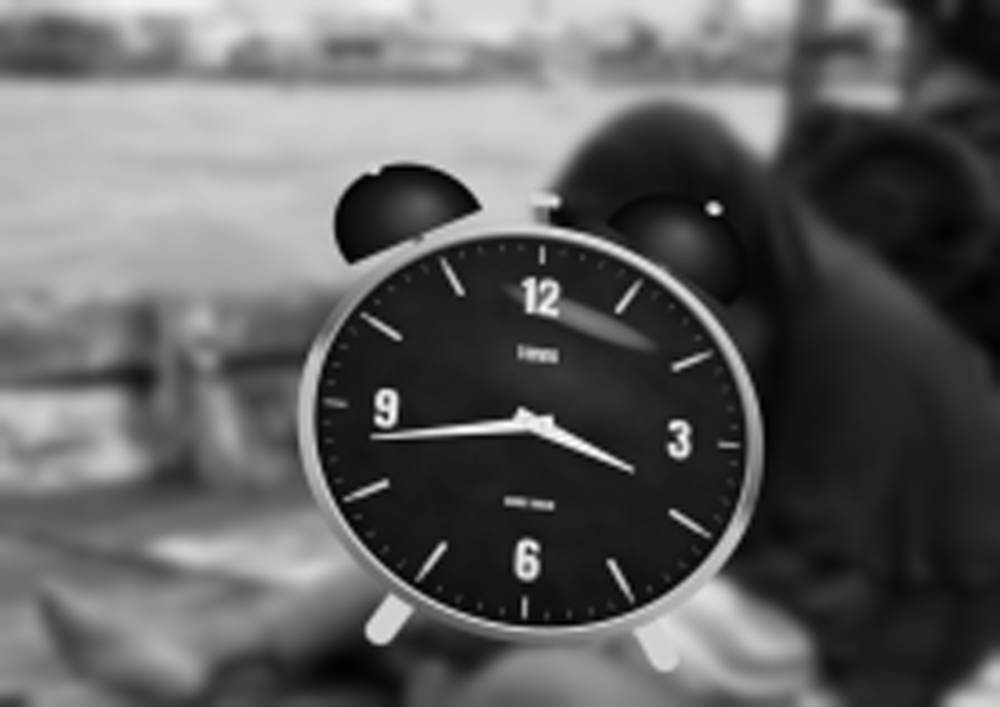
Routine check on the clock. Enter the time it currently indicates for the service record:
3:43
